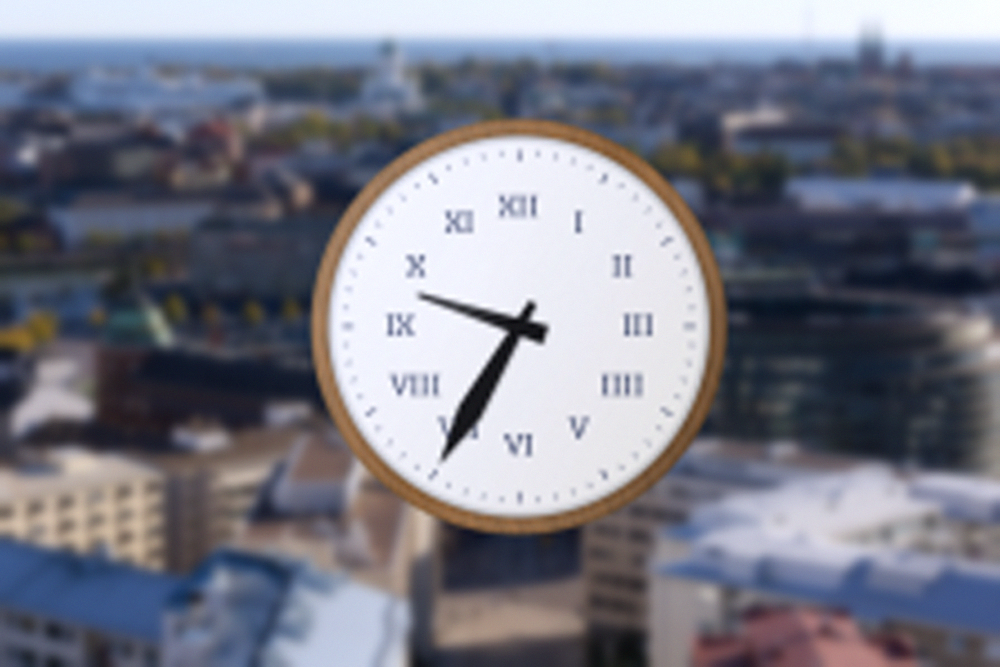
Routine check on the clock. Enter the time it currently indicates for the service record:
9:35
